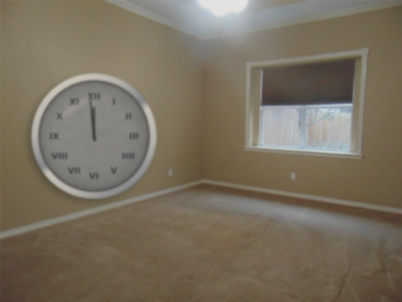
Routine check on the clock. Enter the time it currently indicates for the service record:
11:59
